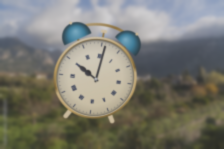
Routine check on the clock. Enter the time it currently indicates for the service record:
10:01
